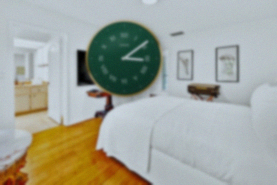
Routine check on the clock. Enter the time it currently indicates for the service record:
3:09
